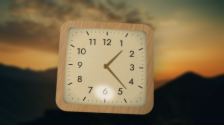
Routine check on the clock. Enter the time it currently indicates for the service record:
1:23
